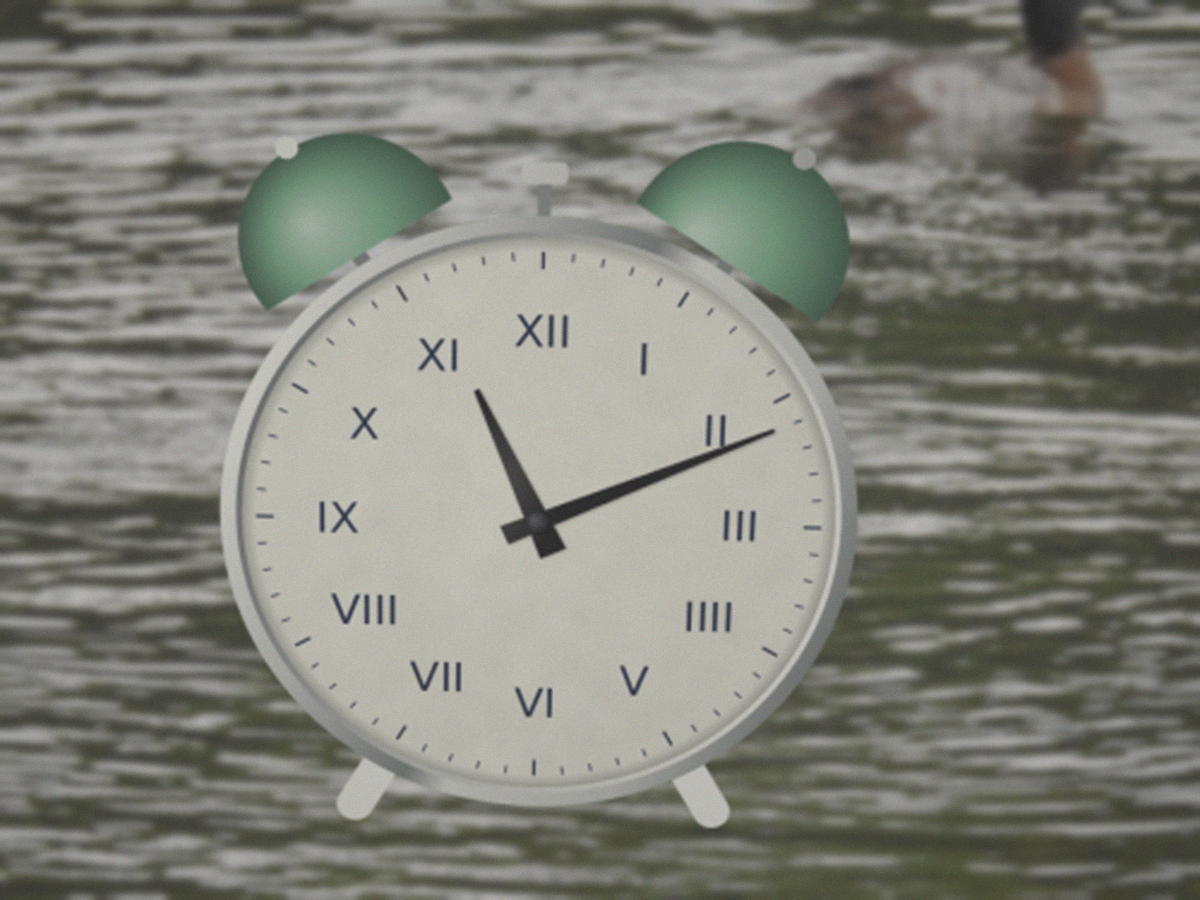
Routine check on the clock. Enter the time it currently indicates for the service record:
11:11
